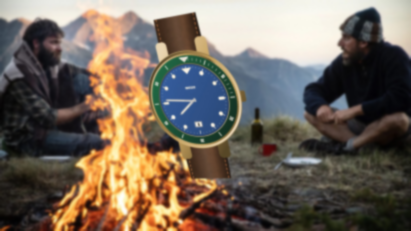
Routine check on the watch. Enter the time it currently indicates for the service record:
7:46
